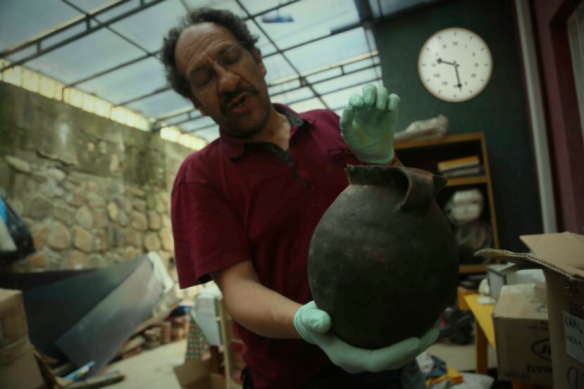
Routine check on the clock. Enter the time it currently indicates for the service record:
9:28
